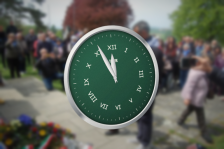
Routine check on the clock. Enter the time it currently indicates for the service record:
11:56
